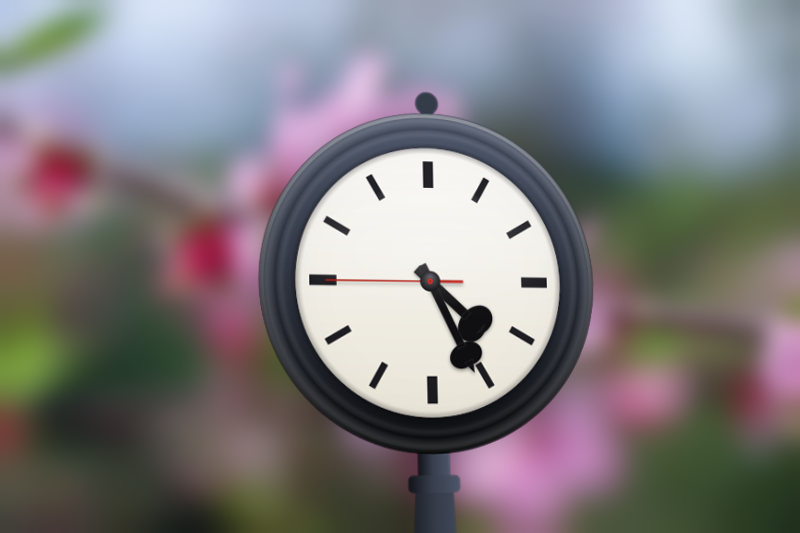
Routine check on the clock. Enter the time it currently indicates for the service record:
4:25:45
